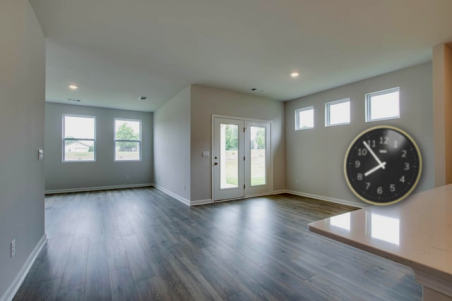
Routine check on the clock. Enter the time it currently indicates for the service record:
7:53
